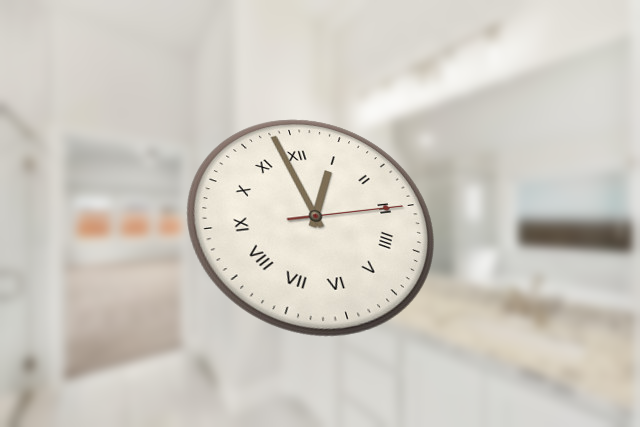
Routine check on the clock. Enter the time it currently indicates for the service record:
12:58:15
